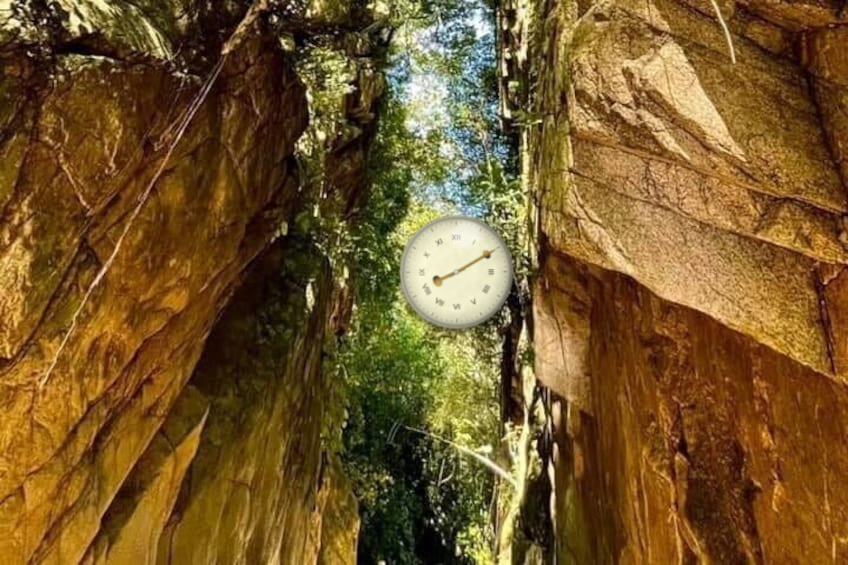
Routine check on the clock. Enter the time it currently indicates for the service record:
8:10
